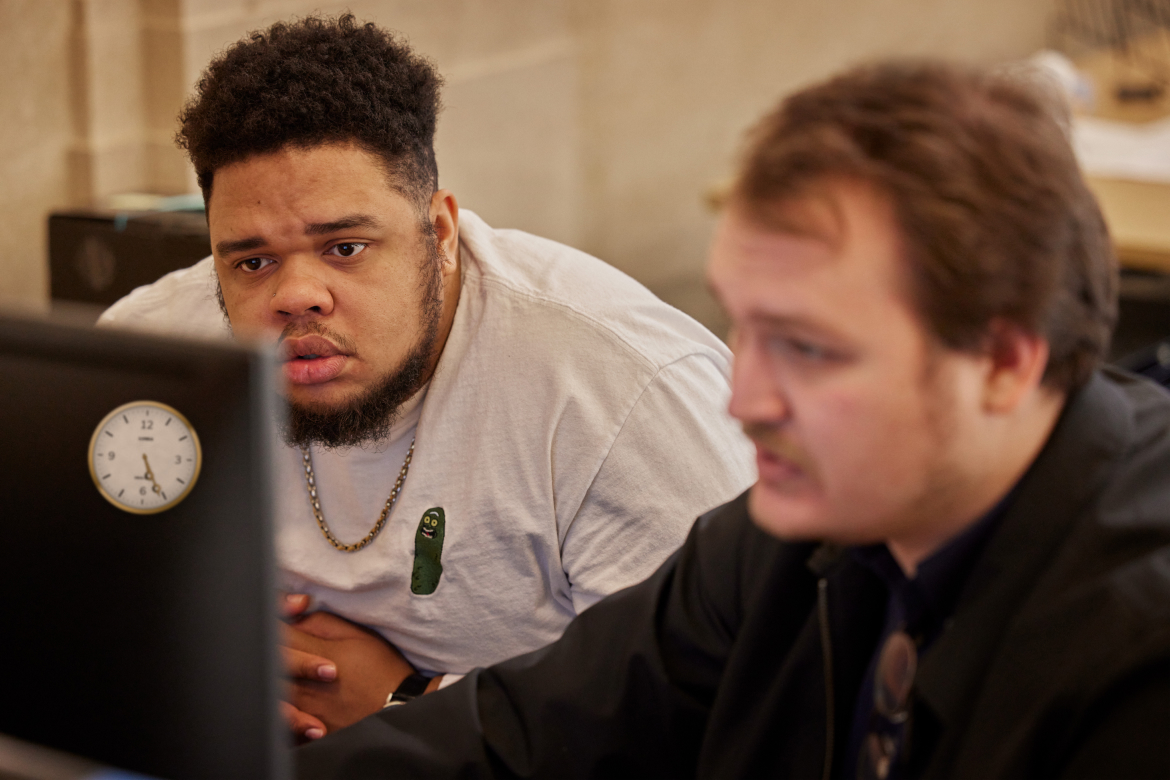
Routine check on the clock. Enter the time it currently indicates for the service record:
5:26
